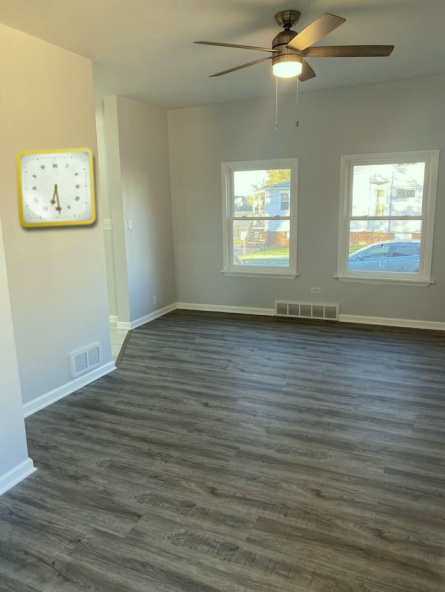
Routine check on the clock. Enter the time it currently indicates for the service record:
6:29
